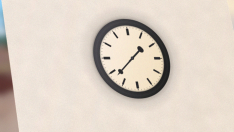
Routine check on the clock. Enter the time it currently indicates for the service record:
1:38
